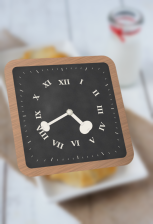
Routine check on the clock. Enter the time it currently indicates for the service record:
4:41
